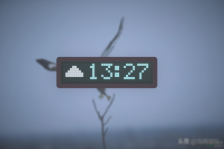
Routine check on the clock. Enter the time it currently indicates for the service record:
13:27
